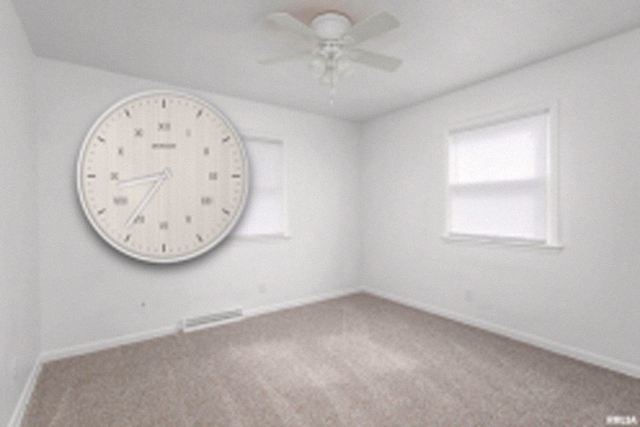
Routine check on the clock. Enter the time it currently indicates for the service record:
8:36
